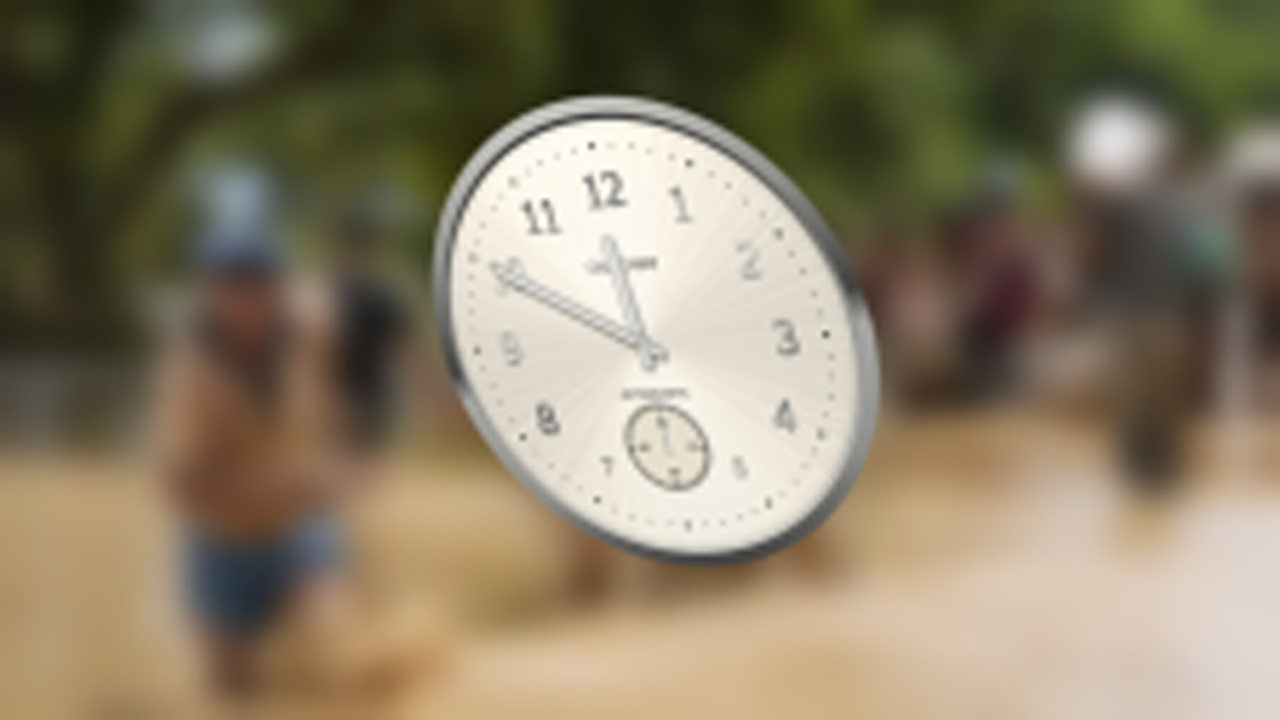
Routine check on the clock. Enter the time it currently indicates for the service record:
11:50
